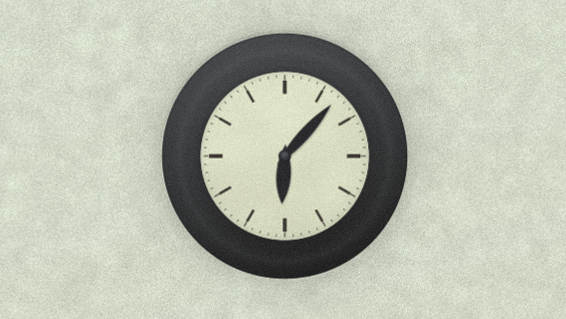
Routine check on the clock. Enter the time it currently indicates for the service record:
6:07
